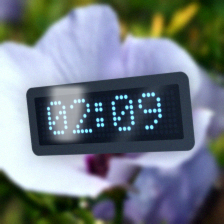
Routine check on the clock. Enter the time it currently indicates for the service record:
2:09
